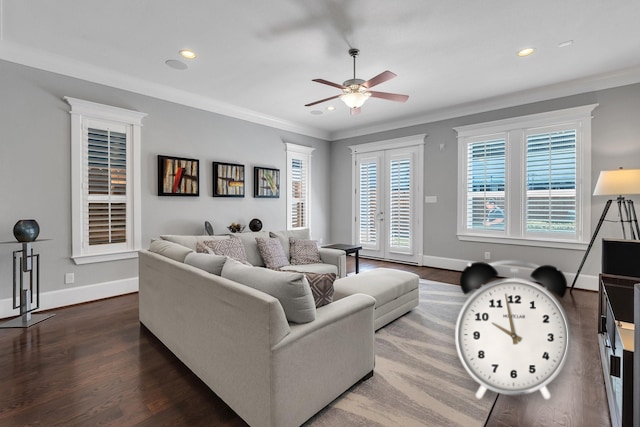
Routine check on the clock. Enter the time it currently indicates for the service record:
9:58
